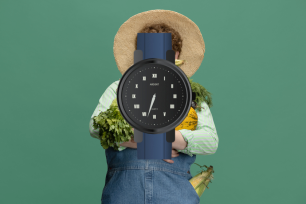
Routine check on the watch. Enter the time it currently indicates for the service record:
6:33
